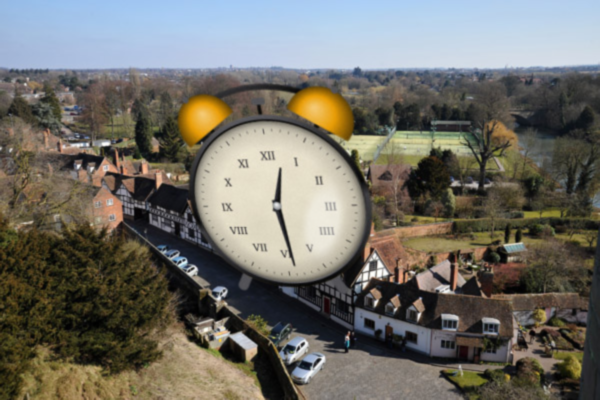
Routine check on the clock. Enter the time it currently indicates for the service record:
12:29
